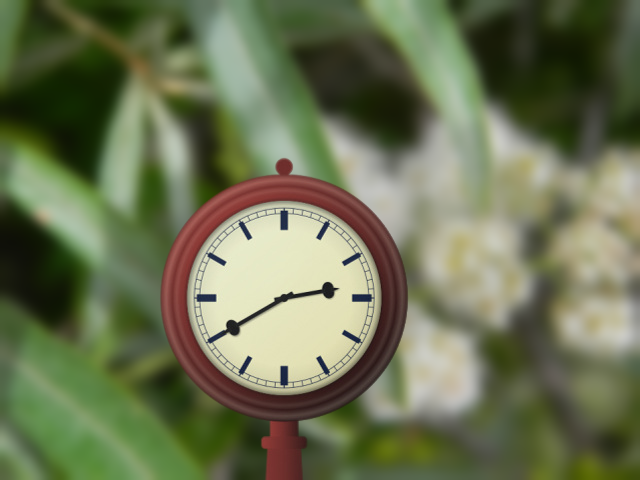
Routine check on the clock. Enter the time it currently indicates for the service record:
2:40
